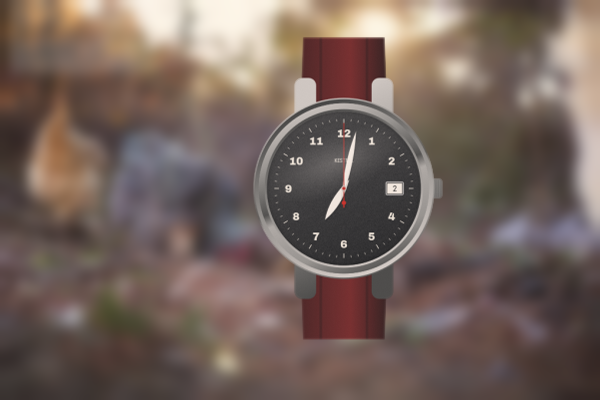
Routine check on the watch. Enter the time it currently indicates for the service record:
7:02:00
